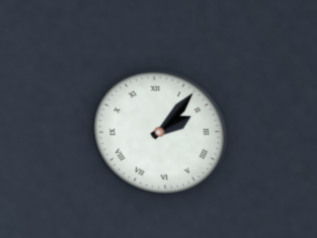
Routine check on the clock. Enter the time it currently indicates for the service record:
2:07
